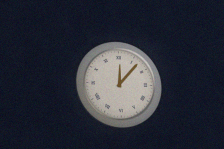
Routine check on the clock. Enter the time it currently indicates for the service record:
12:07
